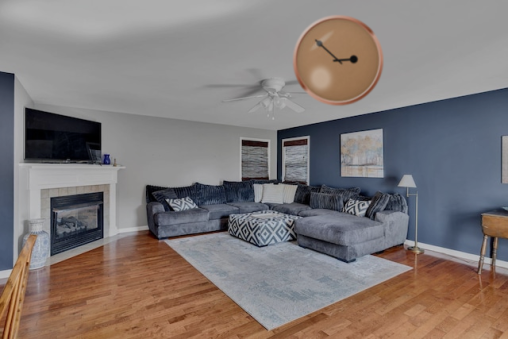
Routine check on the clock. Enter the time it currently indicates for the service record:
2:52
